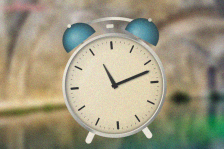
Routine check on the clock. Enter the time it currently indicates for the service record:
11:12
